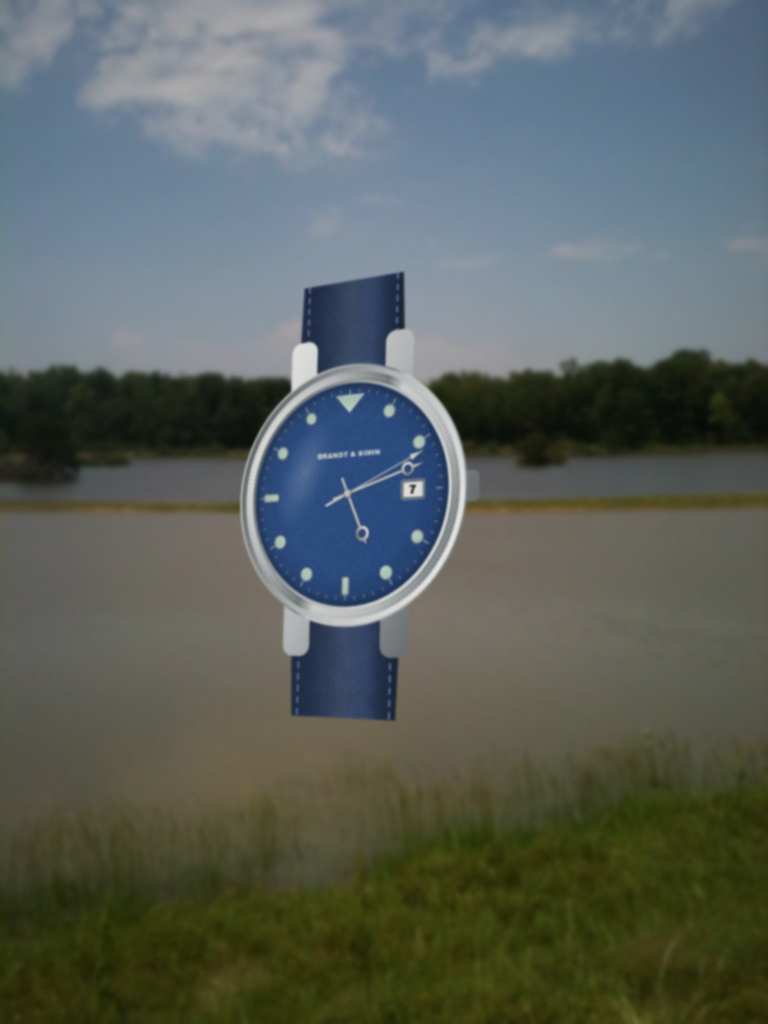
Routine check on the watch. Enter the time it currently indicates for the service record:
5:12:11
